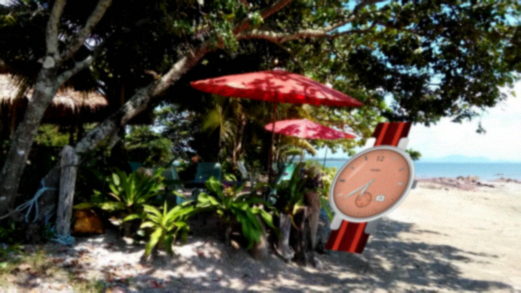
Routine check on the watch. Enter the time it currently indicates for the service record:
6:38
